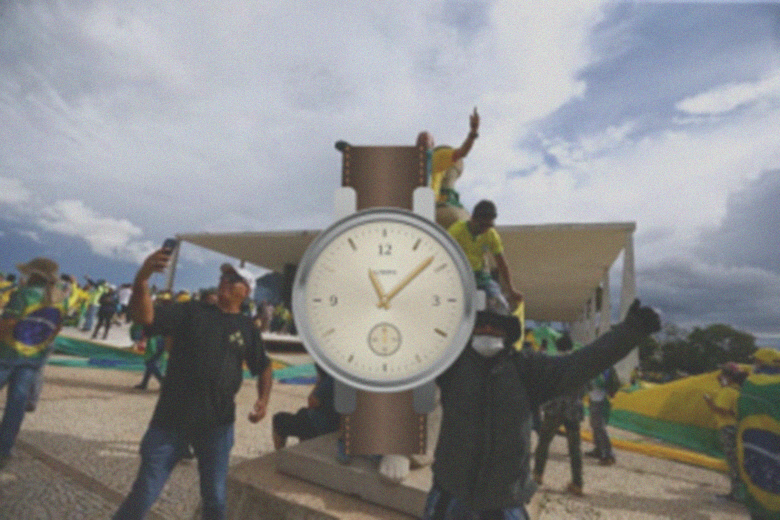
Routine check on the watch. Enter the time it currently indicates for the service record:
11:08
